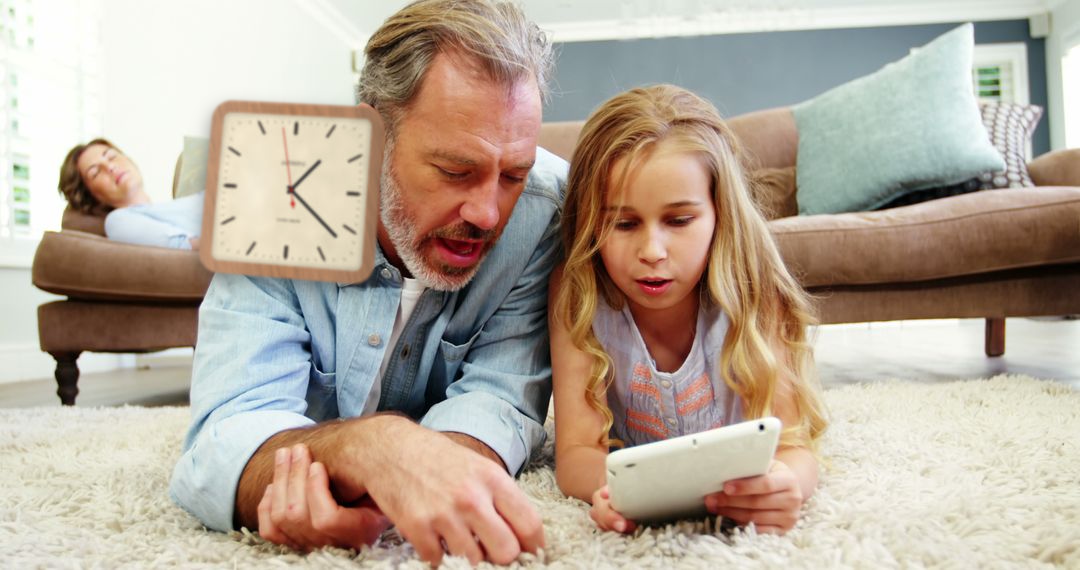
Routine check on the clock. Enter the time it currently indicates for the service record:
1:21:58
